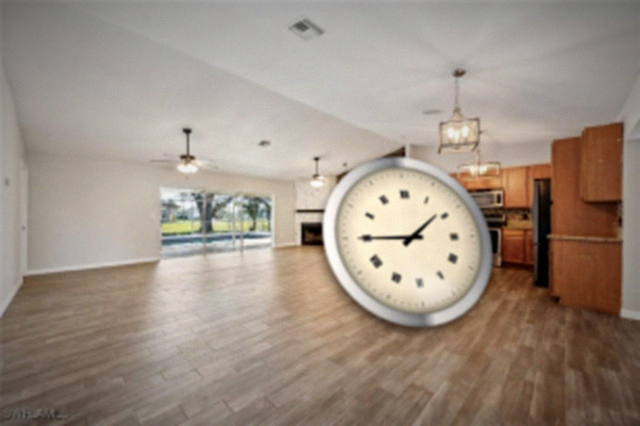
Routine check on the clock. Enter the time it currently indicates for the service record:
1:45
